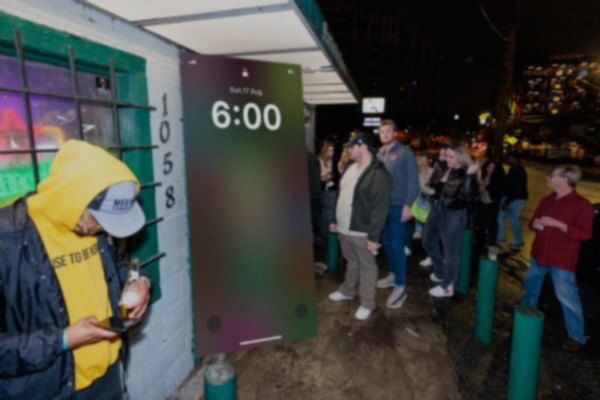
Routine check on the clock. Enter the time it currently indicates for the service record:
6:00
